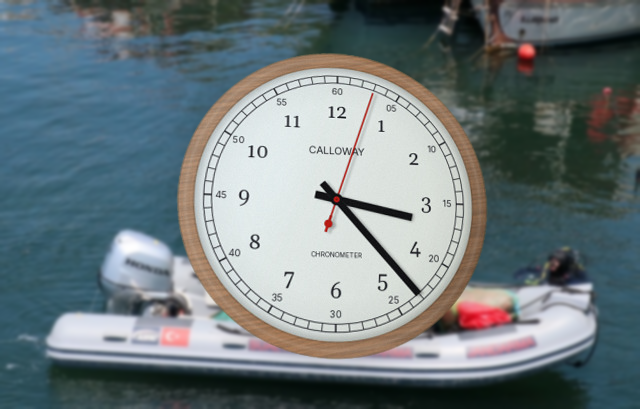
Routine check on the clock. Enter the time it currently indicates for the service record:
3:23:03
